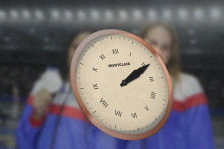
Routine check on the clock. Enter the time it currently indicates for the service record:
2:11
